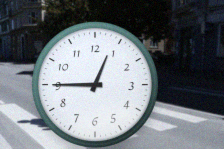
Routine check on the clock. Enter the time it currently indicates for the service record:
12:45
